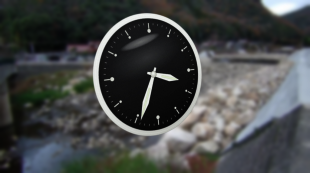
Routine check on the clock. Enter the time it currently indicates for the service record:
3:34
